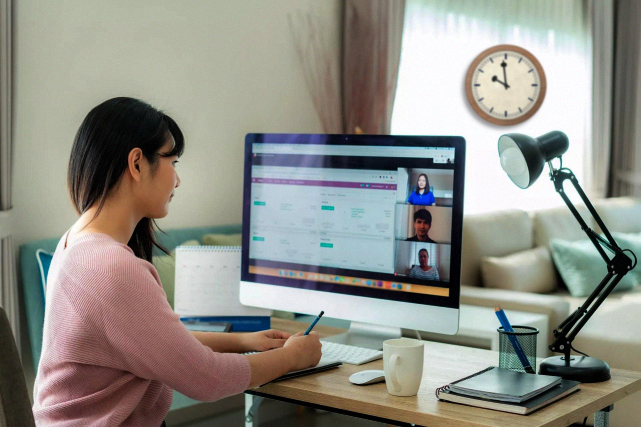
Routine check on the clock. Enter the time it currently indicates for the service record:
9:59
